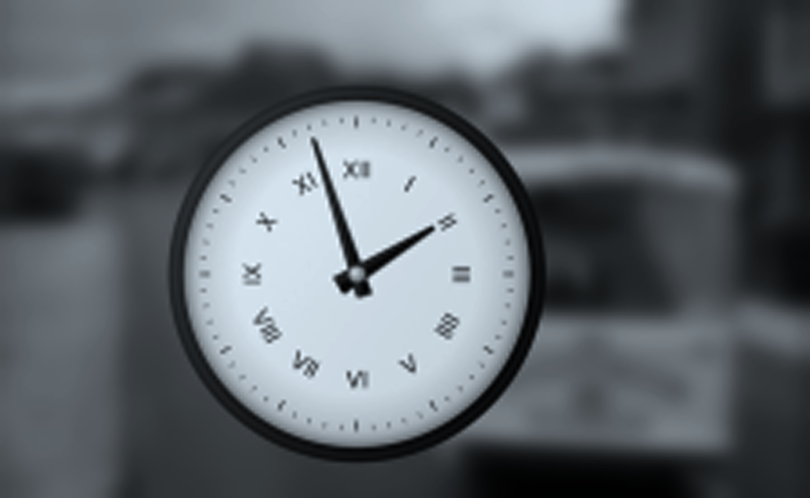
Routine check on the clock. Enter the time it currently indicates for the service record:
1:57
